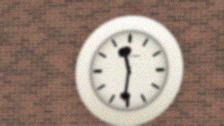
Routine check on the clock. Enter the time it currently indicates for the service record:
11:31
